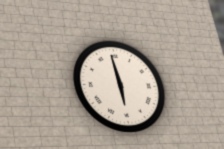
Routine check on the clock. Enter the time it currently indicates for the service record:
5:59
